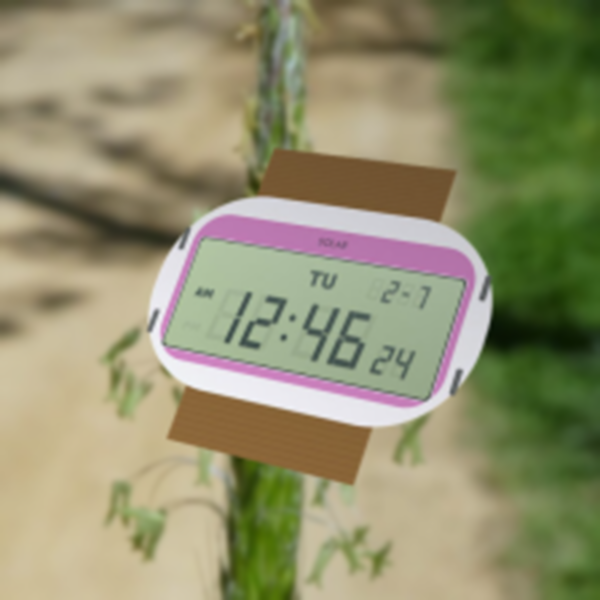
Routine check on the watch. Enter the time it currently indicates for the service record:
12:46:24
